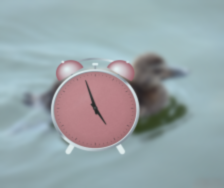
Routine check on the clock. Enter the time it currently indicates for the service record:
4:57
